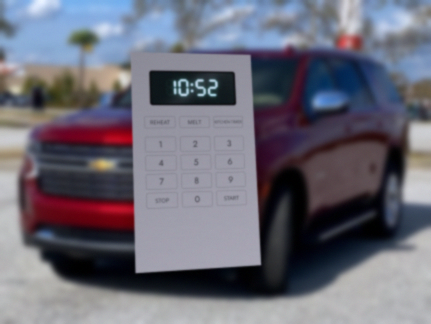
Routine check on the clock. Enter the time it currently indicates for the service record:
10:52
